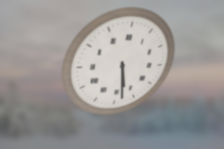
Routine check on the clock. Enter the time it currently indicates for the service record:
5:28
